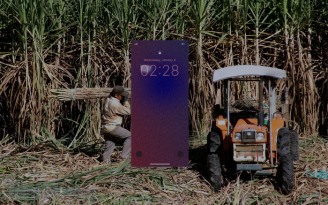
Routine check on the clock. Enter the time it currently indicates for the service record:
2:28
